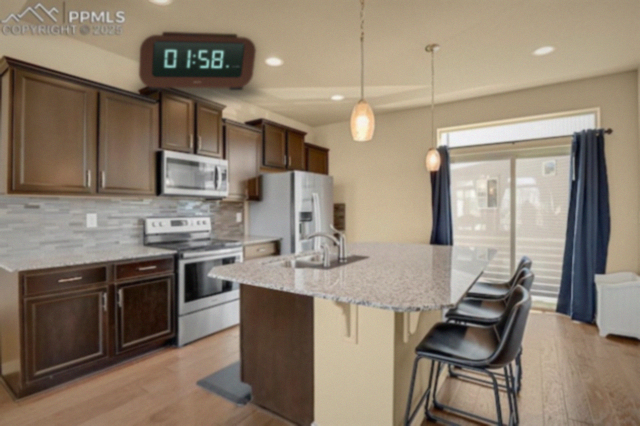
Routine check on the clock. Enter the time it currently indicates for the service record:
1:58
